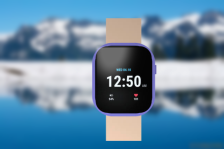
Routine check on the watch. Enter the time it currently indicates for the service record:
12:50
